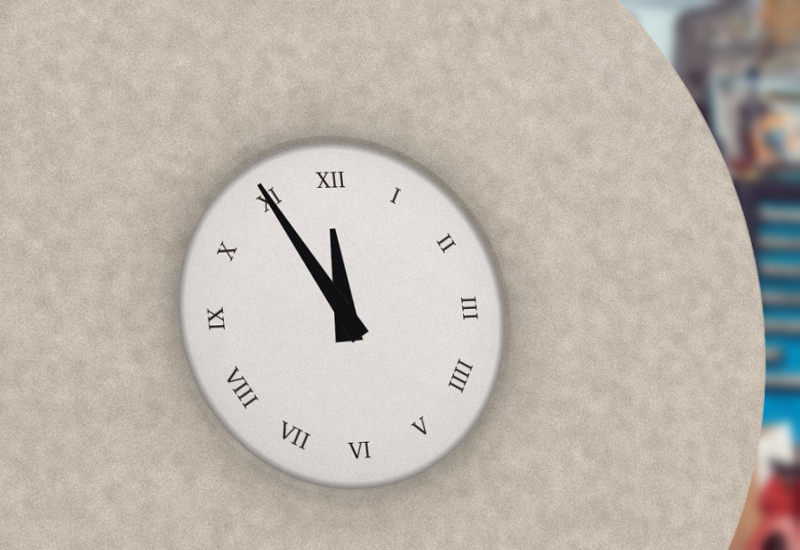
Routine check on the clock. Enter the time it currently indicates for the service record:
11:55
